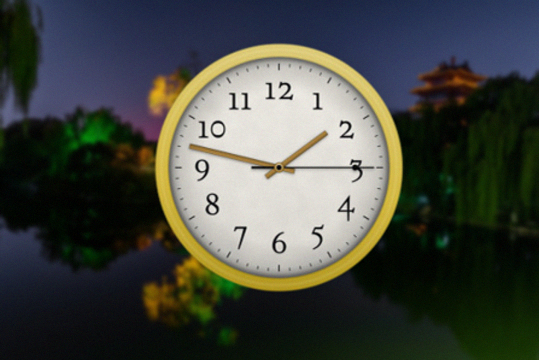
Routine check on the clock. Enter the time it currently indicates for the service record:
1:47:15
